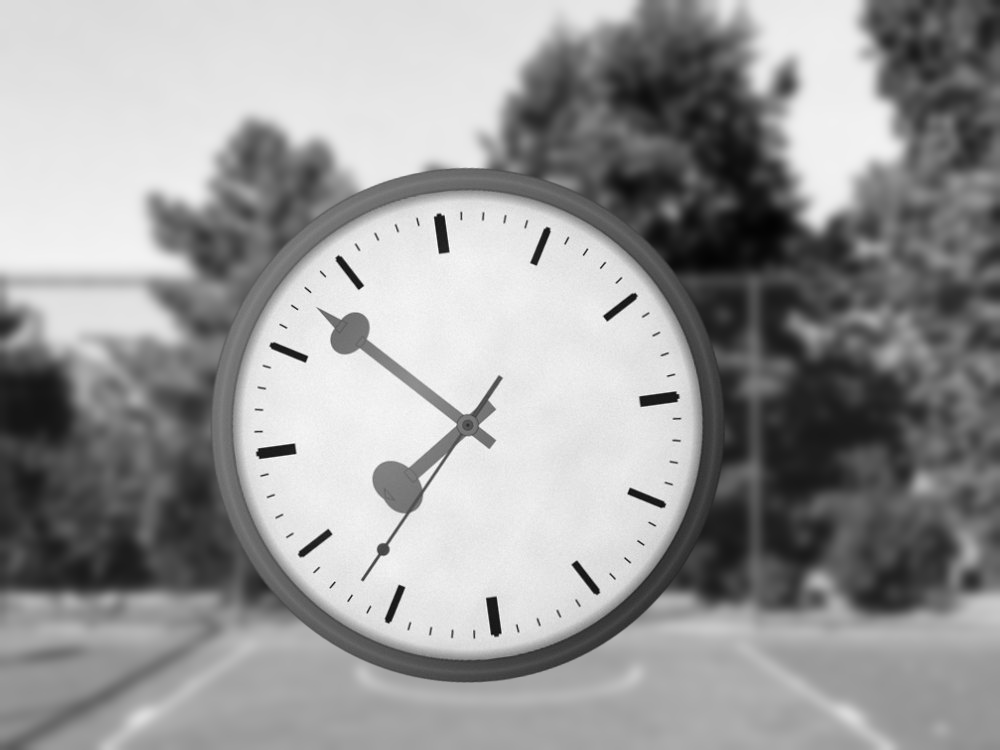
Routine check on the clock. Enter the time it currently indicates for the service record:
7:52:37
